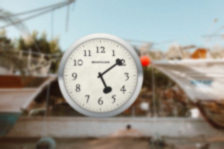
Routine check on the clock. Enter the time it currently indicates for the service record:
5:09
